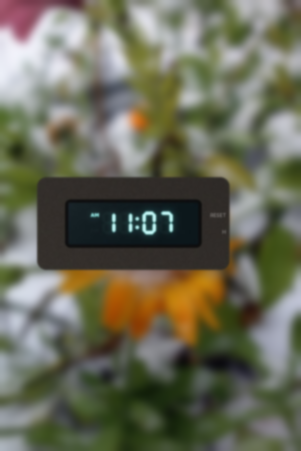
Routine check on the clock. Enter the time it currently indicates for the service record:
11:07
